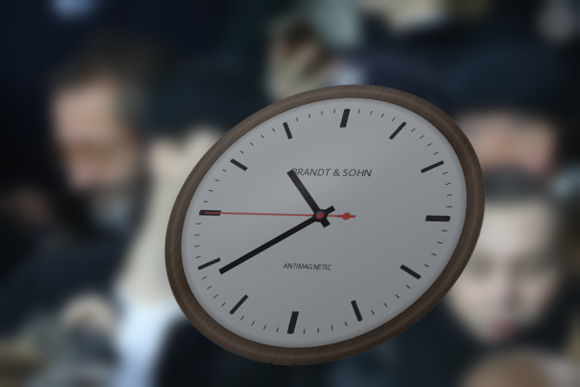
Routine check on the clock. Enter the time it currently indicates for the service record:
10:38:45
